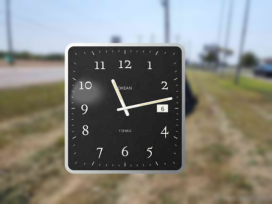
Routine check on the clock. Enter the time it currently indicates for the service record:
11:13
